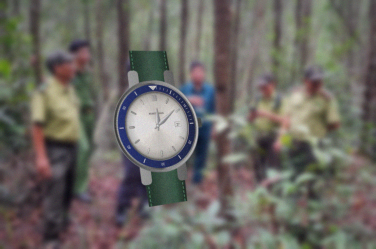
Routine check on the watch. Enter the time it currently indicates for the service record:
12:09
